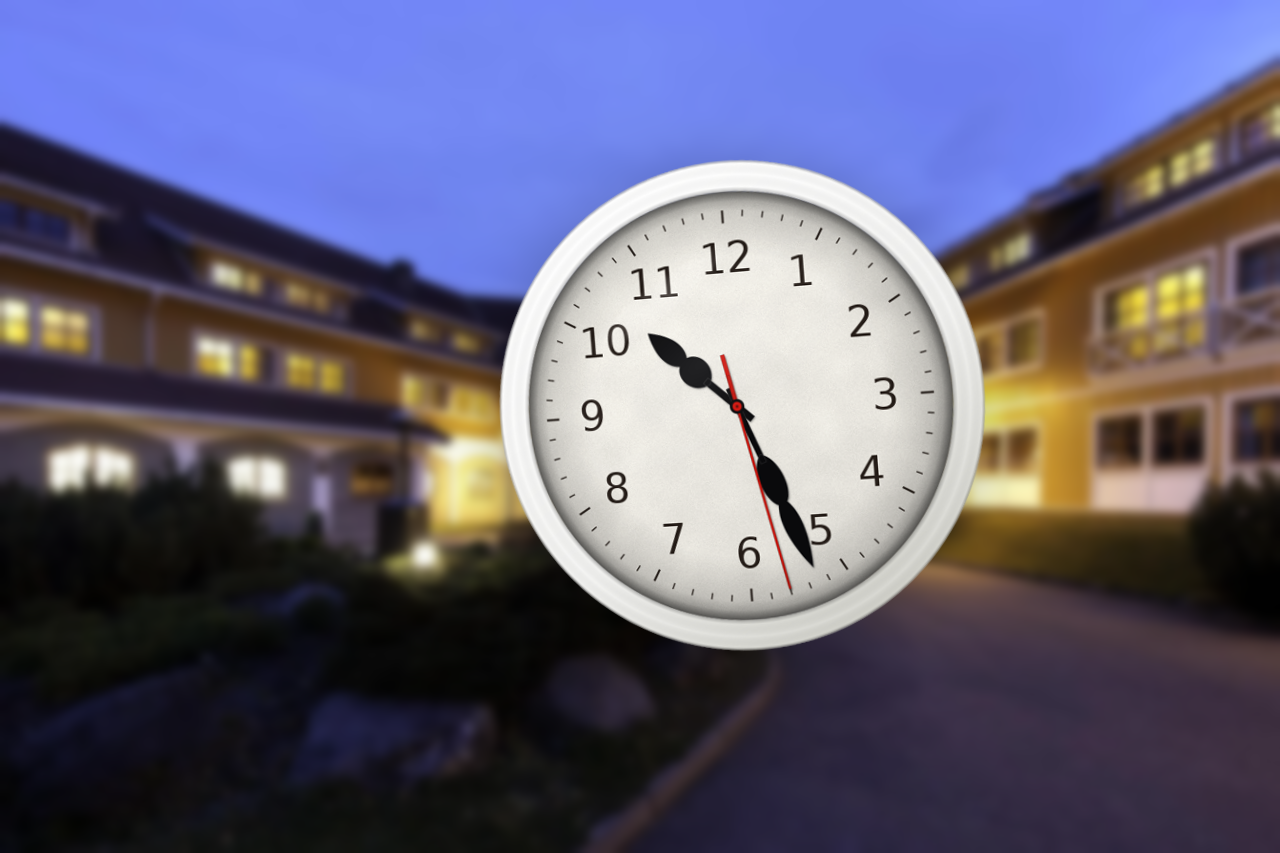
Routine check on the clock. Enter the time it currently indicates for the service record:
10:26:28
